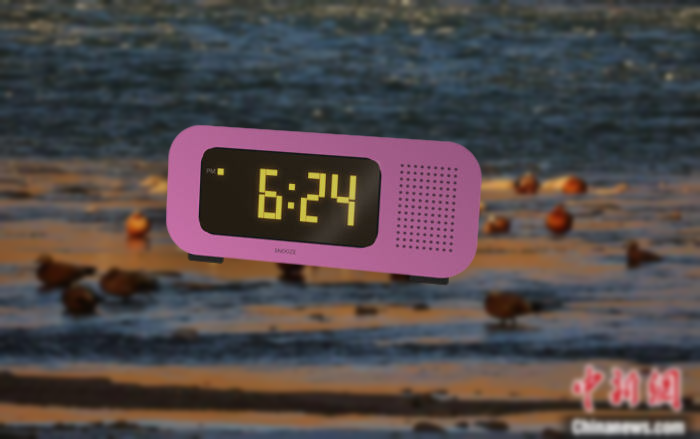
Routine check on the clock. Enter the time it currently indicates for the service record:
6:24
